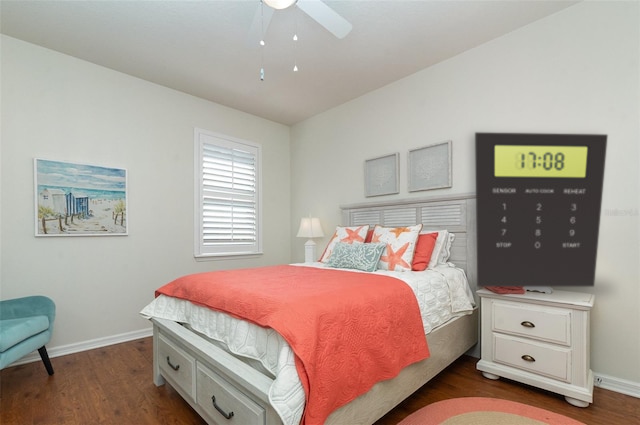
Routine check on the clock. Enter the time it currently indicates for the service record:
17:08
